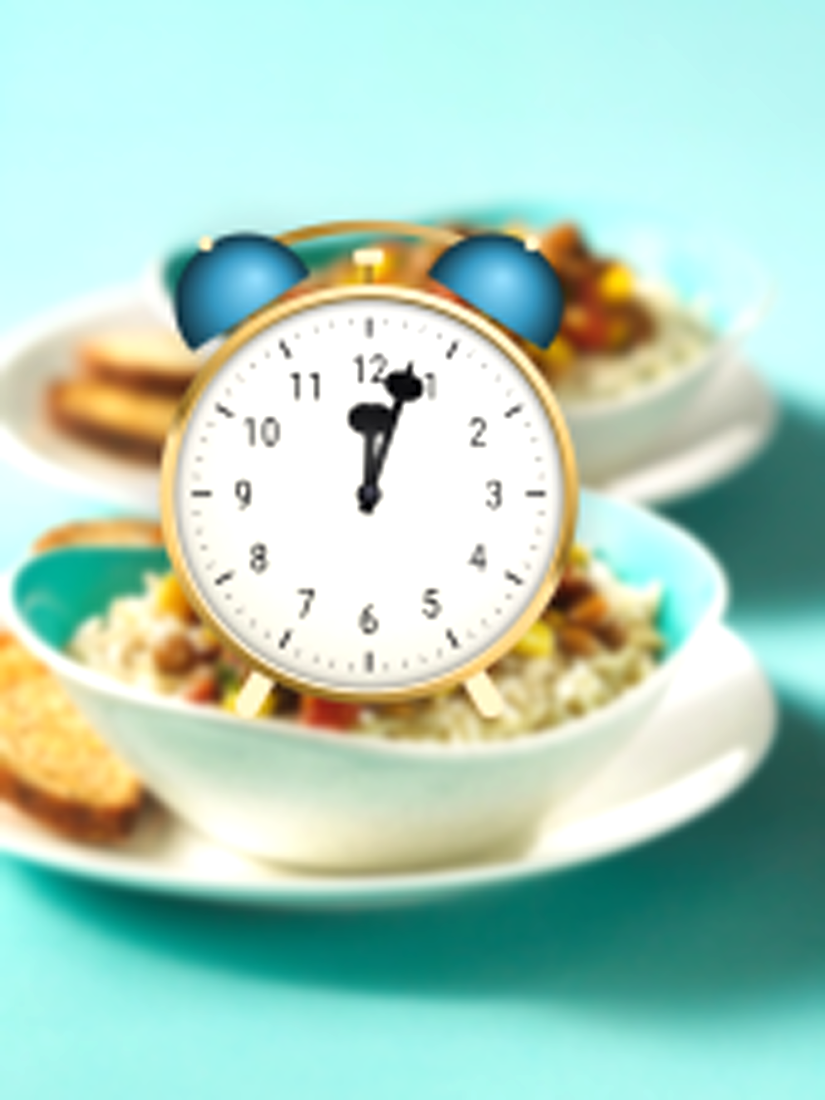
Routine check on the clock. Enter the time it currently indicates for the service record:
12:03
